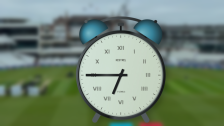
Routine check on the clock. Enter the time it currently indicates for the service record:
6:45
